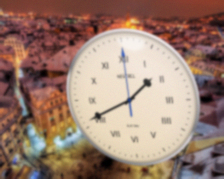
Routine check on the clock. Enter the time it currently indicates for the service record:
1:41:00
